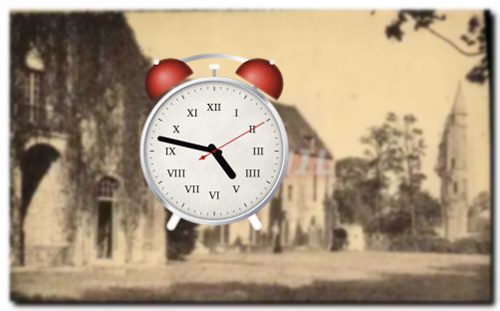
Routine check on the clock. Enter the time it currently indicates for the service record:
4:47:10
